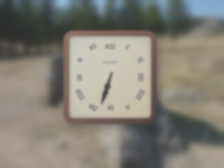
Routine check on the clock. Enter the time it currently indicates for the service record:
6:33
